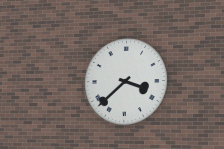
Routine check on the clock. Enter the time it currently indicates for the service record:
3:38
